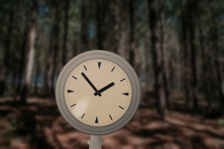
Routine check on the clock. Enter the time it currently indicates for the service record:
1:53
